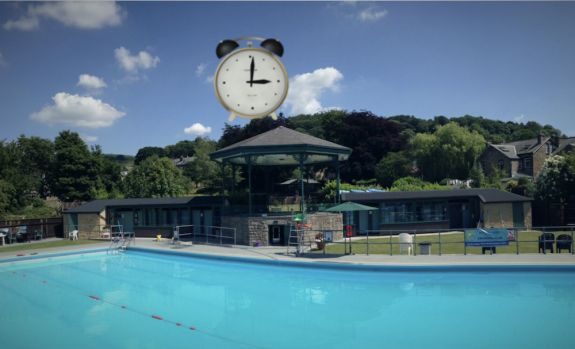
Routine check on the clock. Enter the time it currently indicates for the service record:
3:01
